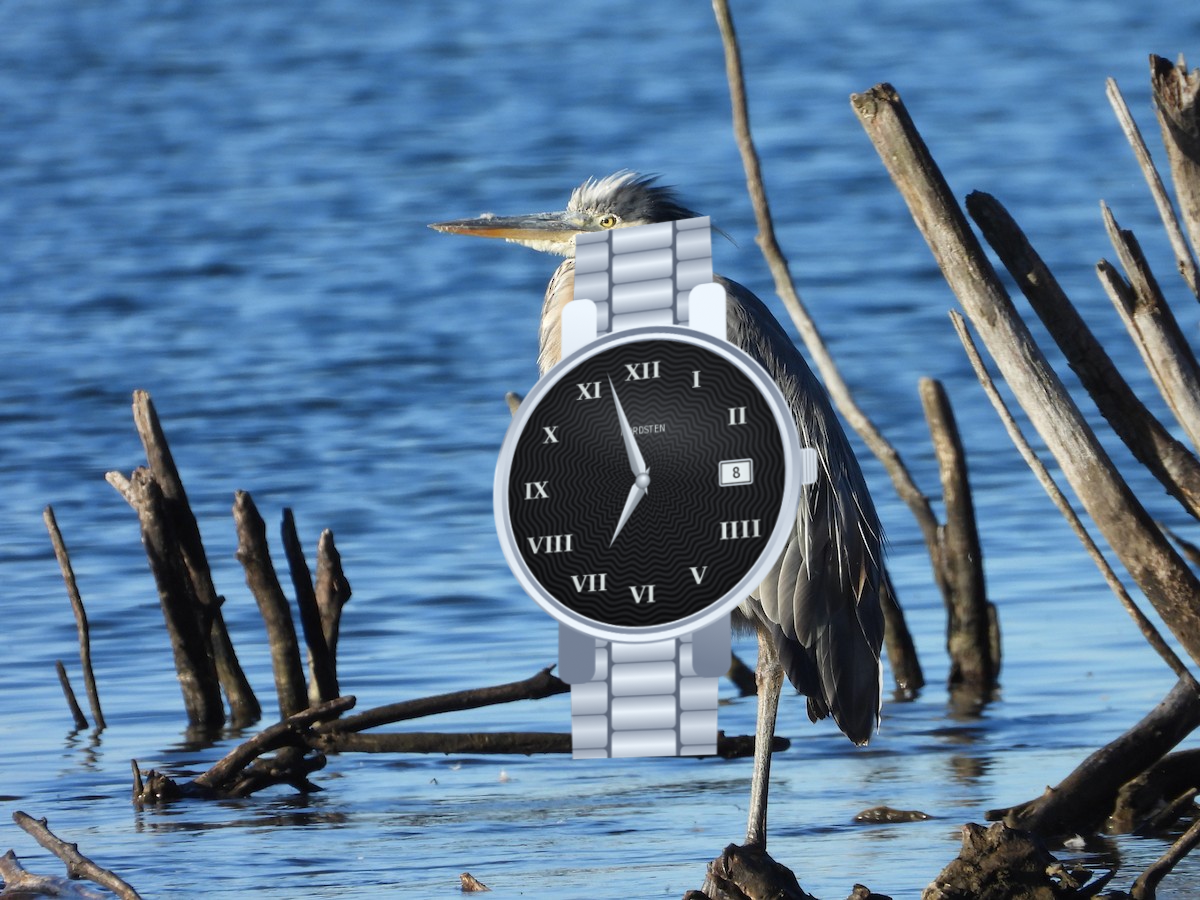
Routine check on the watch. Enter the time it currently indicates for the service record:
6:57
